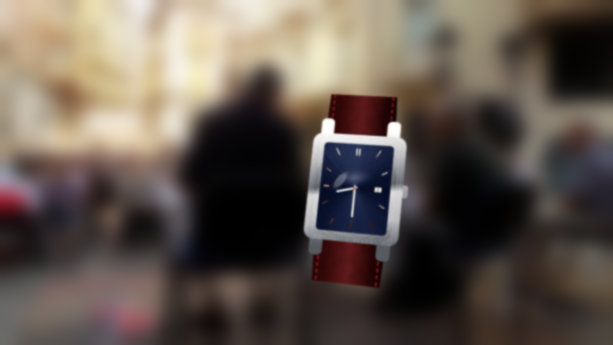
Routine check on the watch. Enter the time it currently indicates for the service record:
8:30
